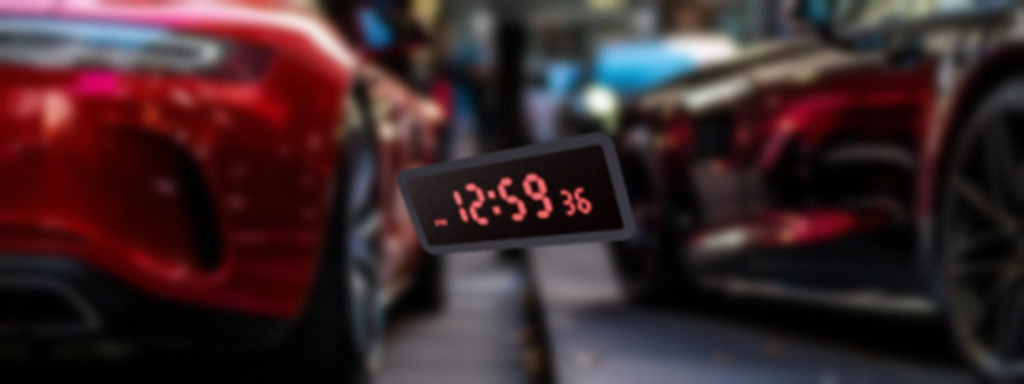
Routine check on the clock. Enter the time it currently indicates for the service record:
12:59:36
